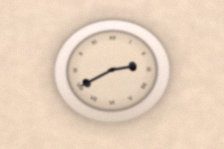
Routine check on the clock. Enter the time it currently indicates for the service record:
2:40
